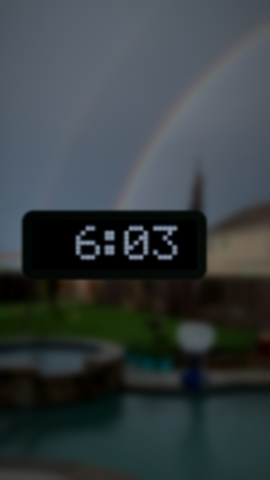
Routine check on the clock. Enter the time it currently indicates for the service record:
6:03
